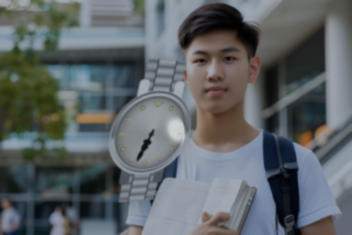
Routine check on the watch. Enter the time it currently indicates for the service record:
6:33
